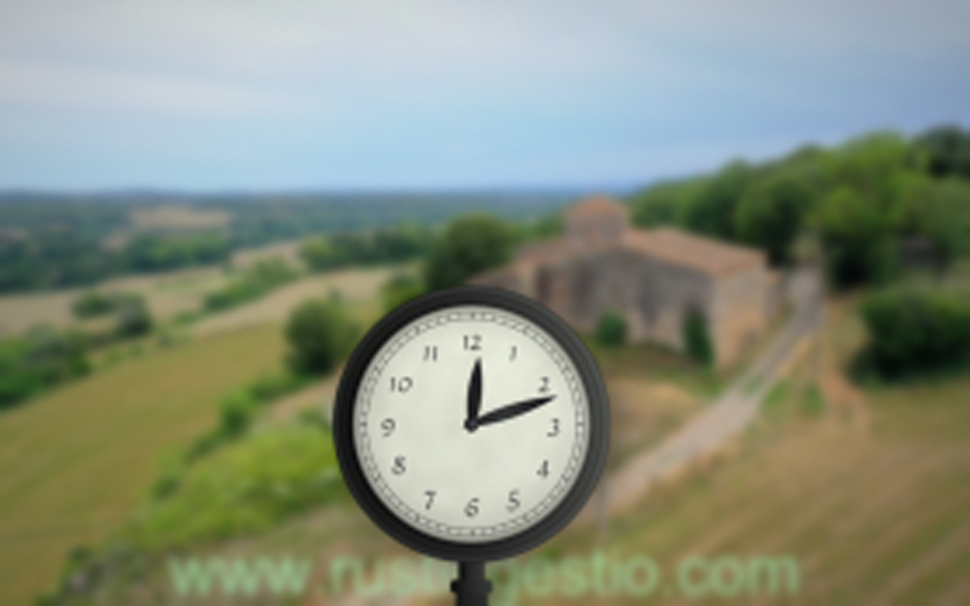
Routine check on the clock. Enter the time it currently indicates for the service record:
12:12
